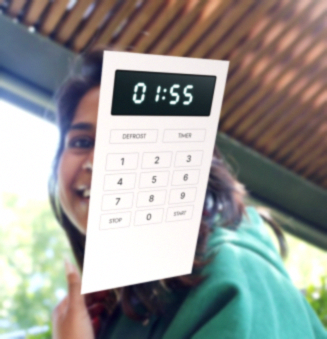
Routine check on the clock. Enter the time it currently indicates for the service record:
1:55
